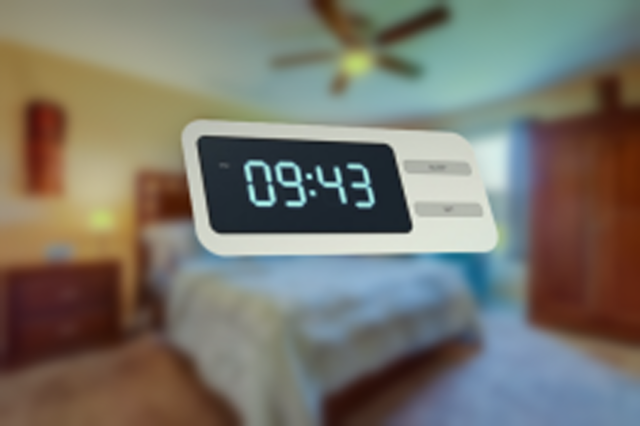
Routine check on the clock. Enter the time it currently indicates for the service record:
9:43
